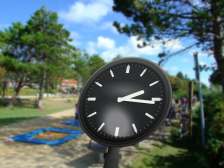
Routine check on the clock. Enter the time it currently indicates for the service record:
2:16
